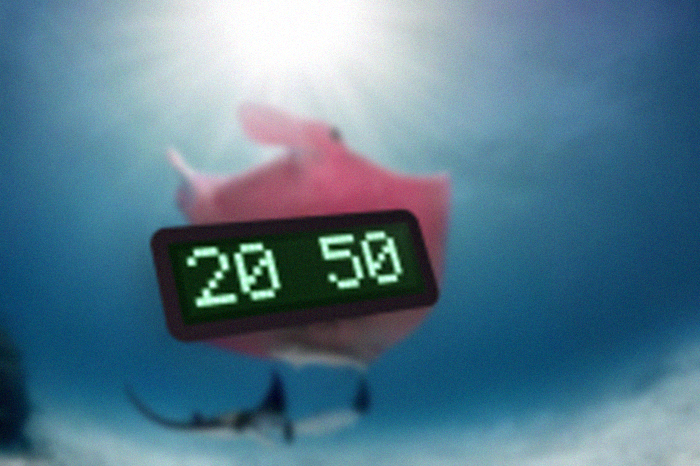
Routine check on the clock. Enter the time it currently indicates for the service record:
20:50
